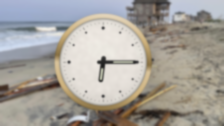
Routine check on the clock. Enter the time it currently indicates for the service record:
6:15
